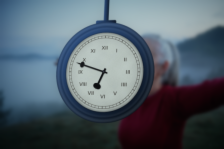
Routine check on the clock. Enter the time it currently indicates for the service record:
6:48
